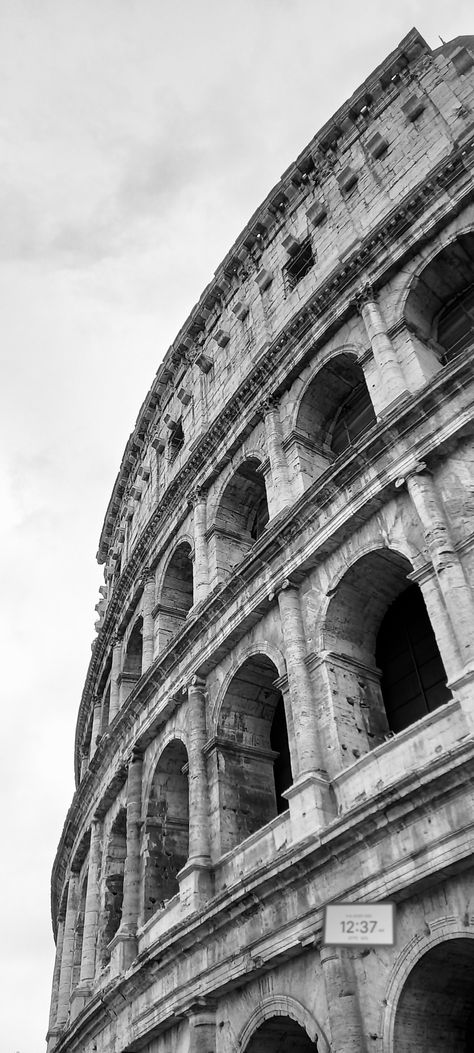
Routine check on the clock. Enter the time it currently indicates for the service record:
12:37
